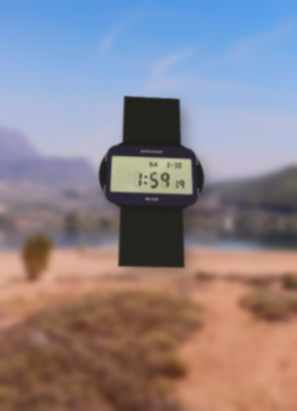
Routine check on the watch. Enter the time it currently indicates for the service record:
1:59:19
